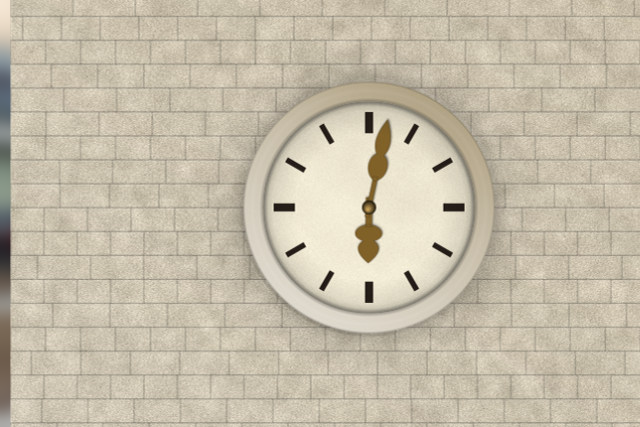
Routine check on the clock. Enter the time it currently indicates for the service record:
6:02
